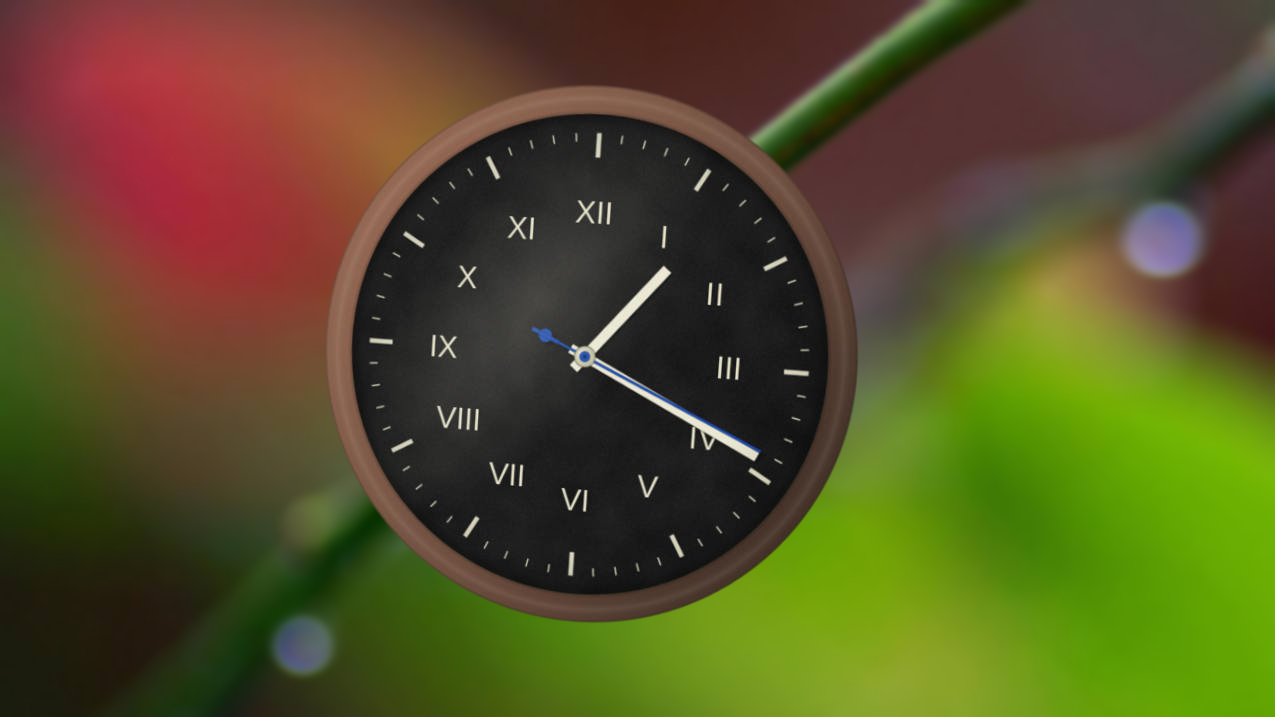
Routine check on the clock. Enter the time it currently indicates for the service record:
1:19:19
